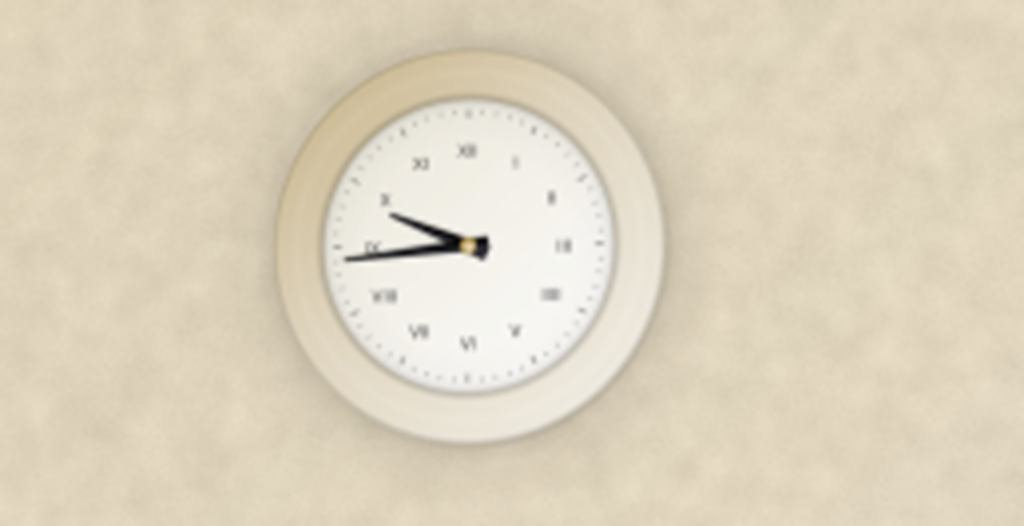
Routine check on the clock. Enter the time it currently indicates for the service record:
9:44
